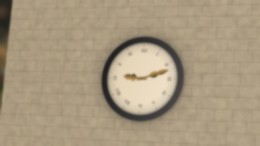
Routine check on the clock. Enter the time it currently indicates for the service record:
9:12
